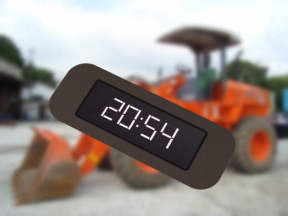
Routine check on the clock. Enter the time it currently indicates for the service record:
20:54
